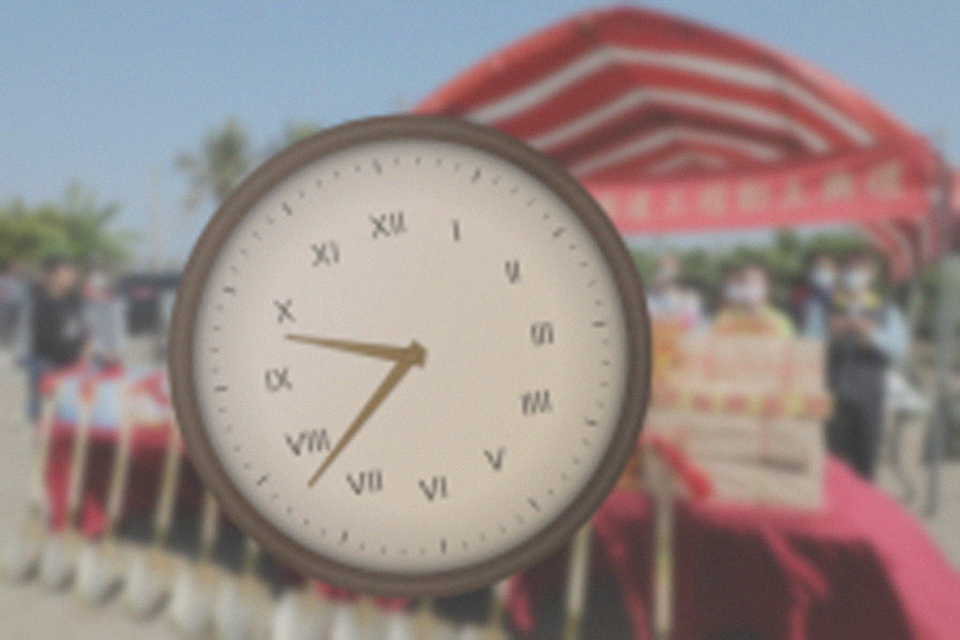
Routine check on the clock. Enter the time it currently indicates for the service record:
9:38
